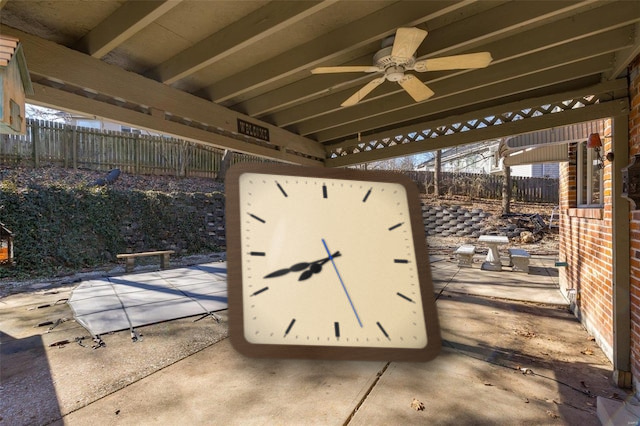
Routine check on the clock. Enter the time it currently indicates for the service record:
7:41:27
